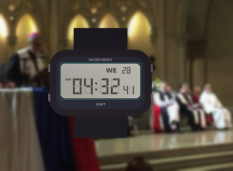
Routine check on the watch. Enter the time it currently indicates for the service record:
4:32:41
